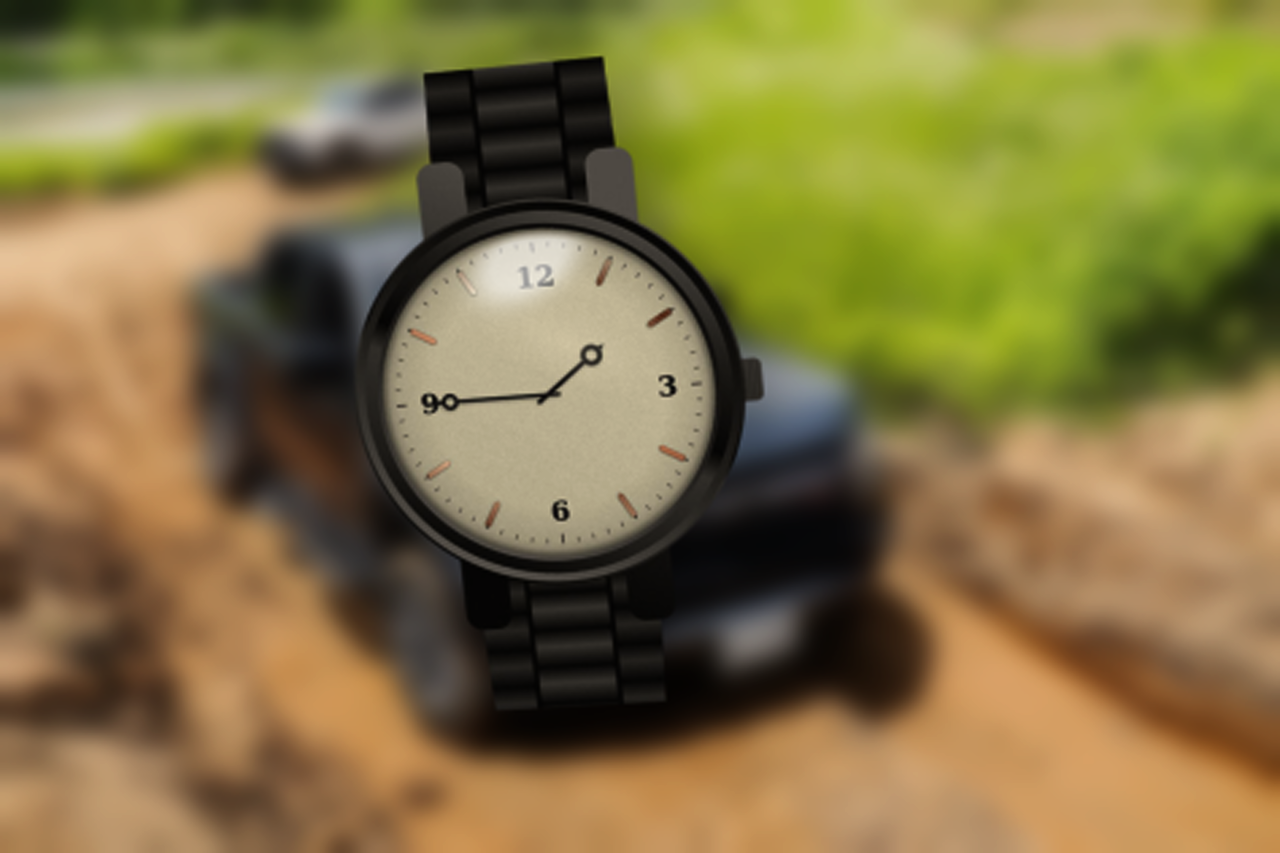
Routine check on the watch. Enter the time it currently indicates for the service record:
1:45
